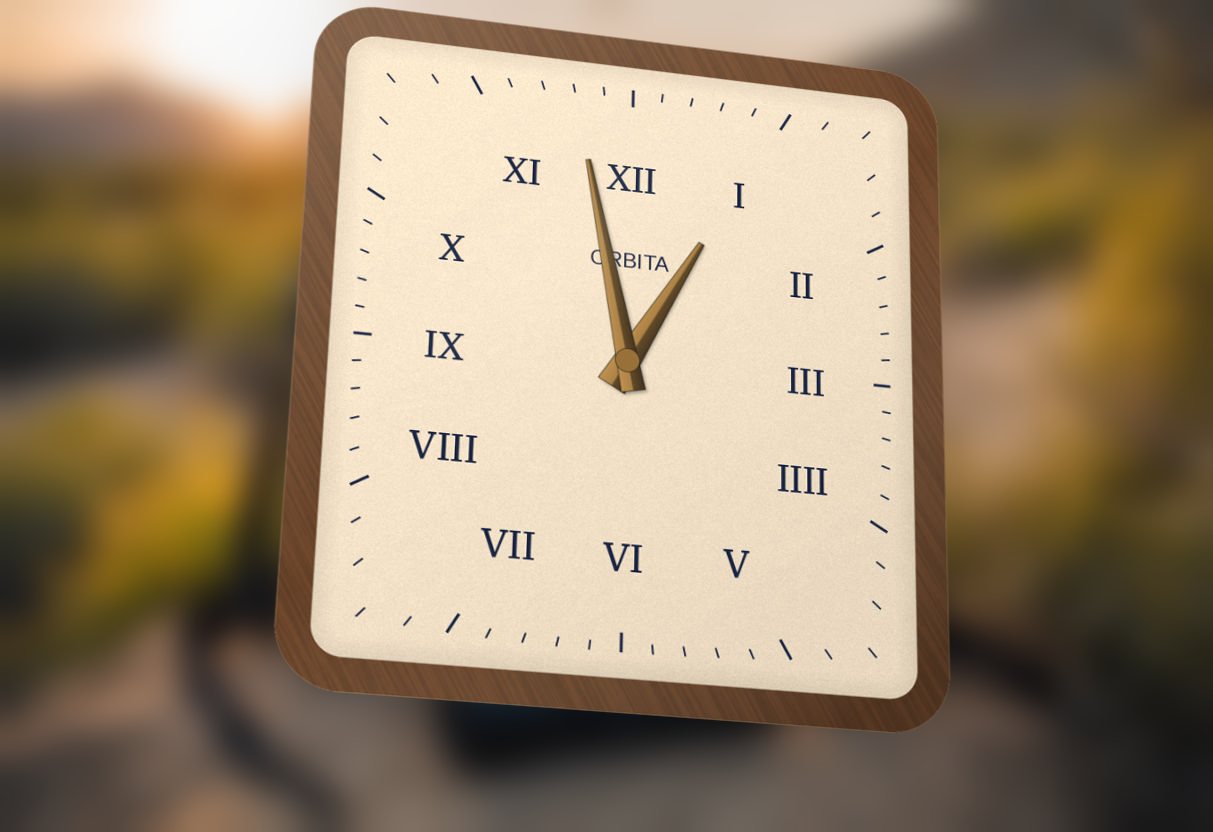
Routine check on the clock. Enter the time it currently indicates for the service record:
12:58
